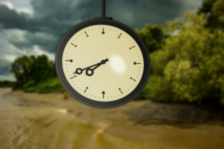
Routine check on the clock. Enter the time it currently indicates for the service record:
7:41
